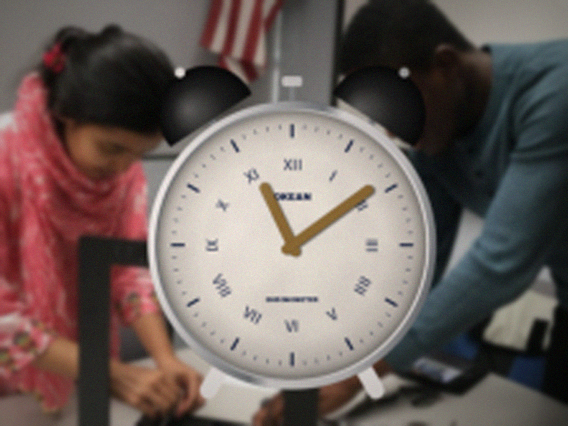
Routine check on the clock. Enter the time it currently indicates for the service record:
11:09
